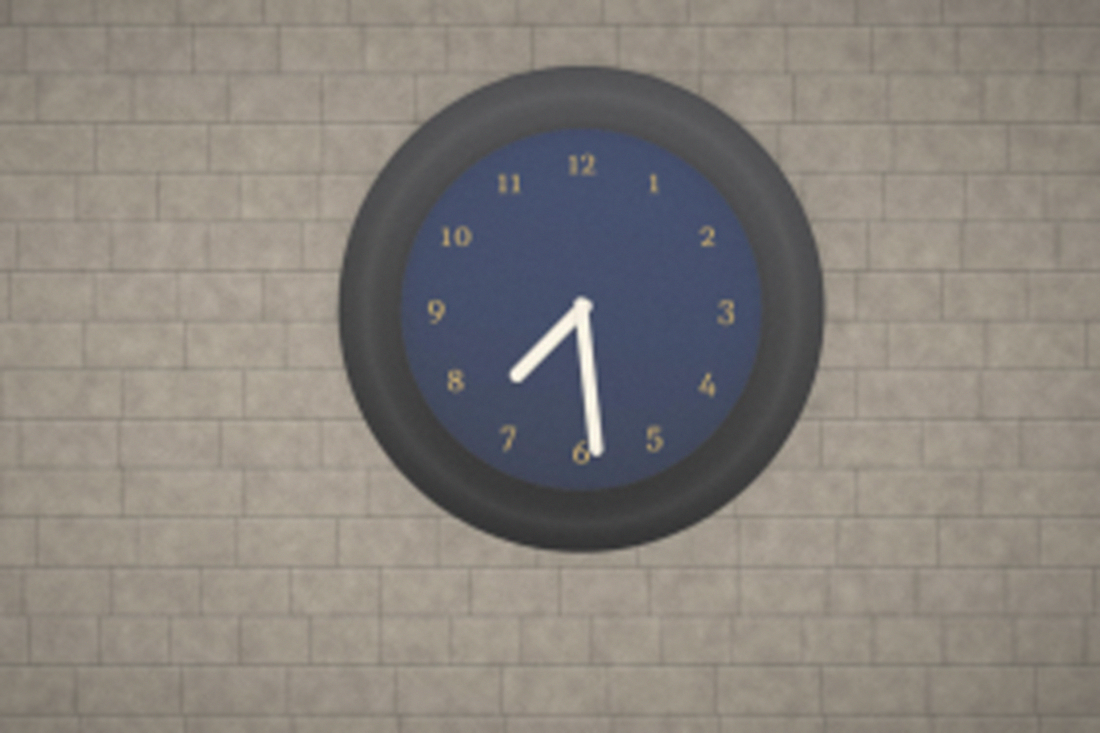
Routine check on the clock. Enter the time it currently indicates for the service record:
7:29
